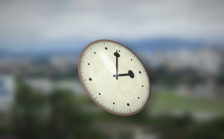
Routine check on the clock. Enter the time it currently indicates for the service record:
3:04
